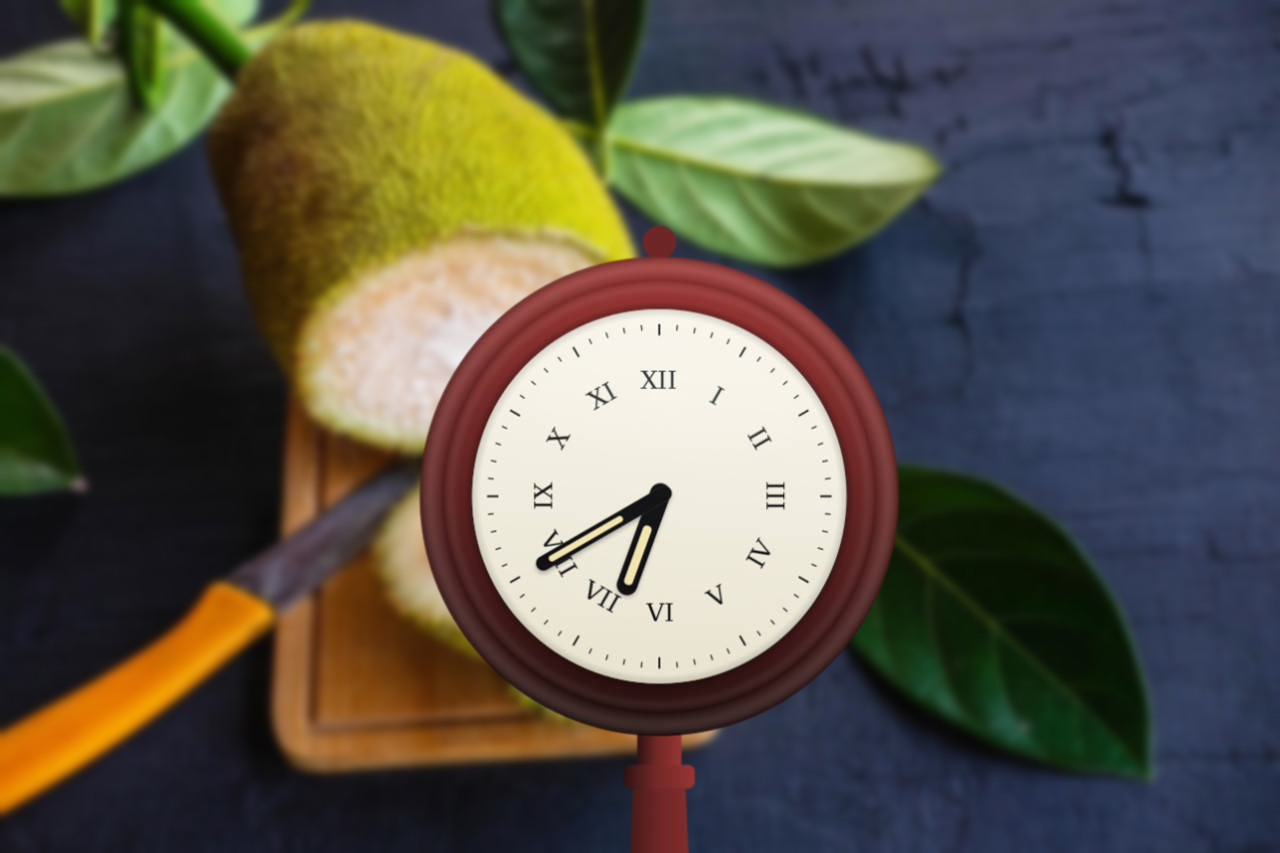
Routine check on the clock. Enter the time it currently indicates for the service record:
6:40
